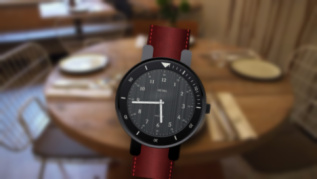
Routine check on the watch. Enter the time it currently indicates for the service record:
5:44
